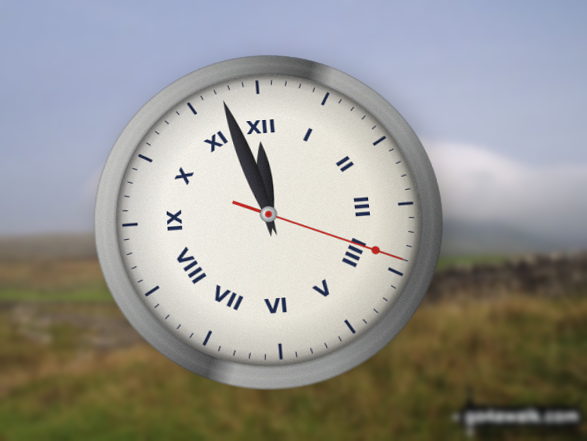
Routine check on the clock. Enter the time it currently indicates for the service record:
11:57:19
